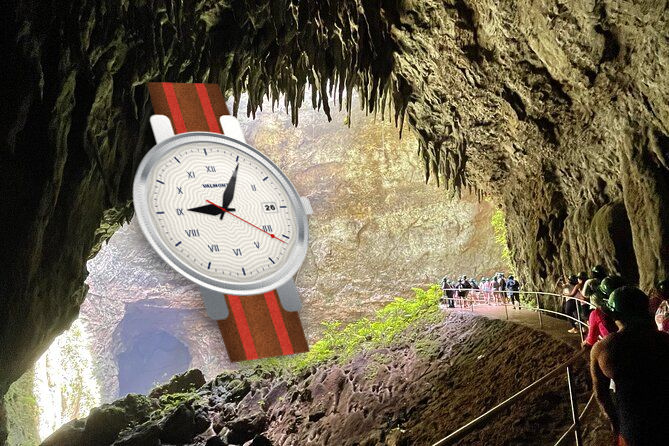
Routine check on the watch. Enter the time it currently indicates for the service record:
9:05:21
